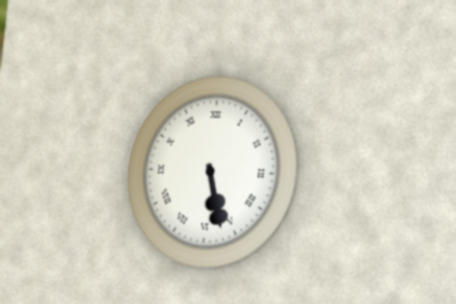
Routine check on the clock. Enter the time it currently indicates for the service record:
5:27
